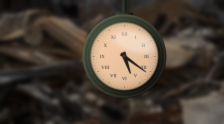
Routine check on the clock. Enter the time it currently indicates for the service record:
5:21
